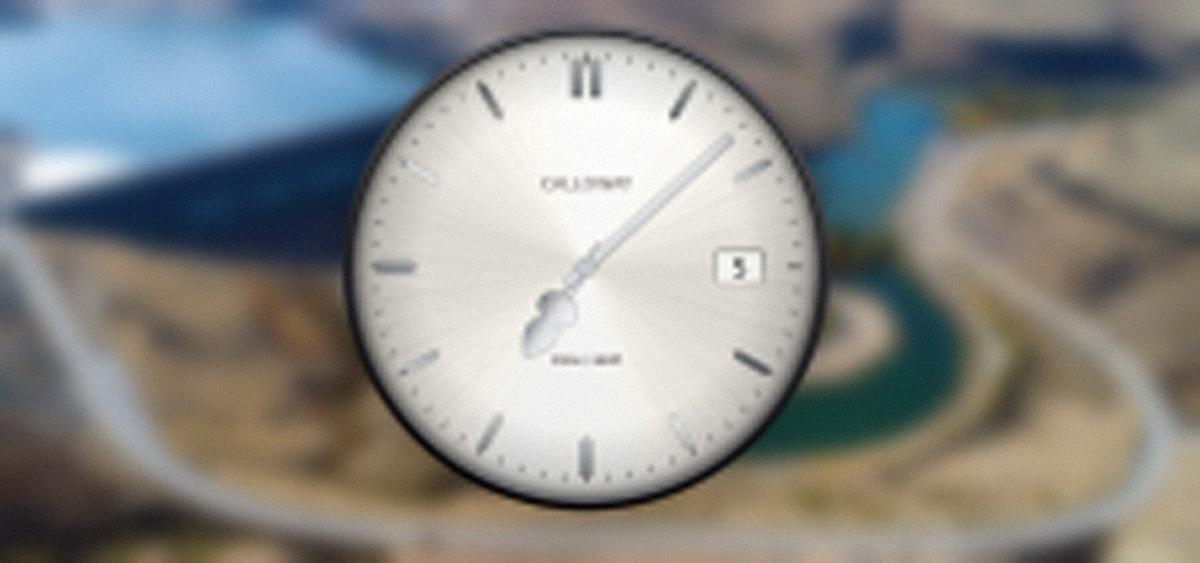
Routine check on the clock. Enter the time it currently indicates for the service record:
7:08
